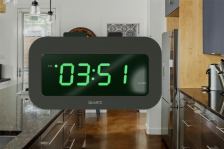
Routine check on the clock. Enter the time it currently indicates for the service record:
3:51
